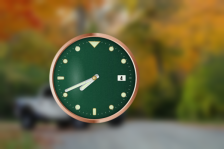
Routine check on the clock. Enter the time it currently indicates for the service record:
7:41
